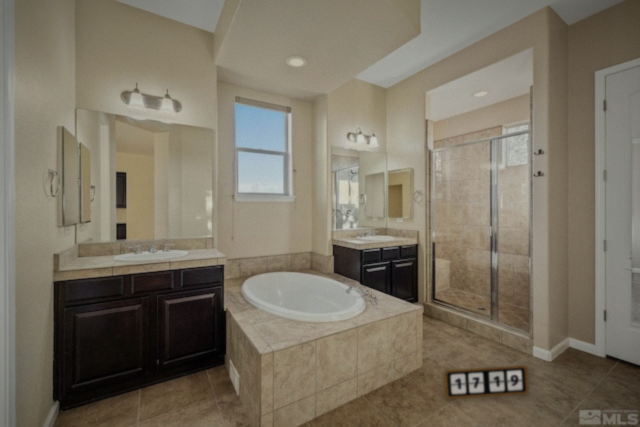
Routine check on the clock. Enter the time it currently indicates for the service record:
17:19
